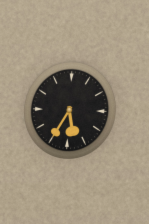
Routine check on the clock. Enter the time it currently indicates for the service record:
5:35
